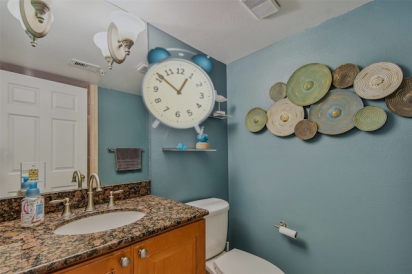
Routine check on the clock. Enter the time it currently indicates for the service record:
12:51
